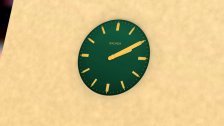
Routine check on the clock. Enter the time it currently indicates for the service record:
2:10
